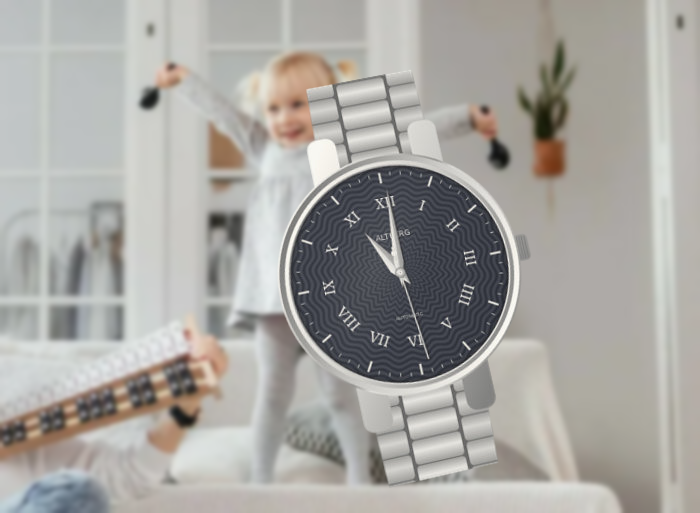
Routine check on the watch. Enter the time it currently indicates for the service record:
11:00:29
